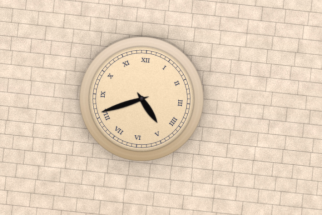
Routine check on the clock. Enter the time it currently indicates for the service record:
4:41
